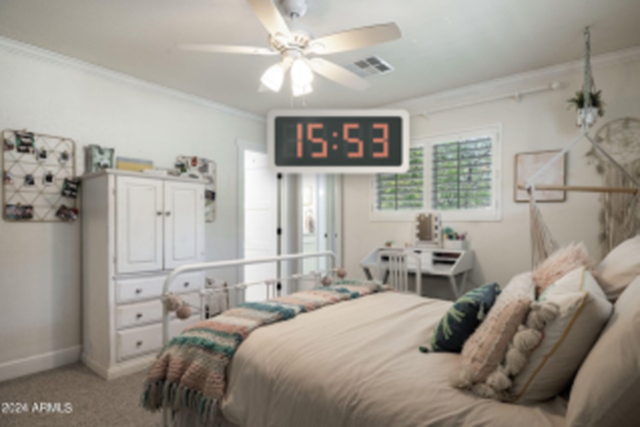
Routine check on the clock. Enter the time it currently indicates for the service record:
15:53
